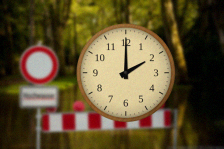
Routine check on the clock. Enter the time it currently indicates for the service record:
2:00
